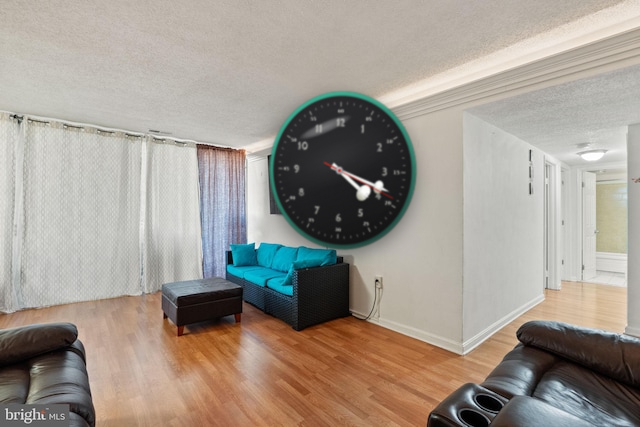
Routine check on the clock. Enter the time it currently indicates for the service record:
4:18:19
